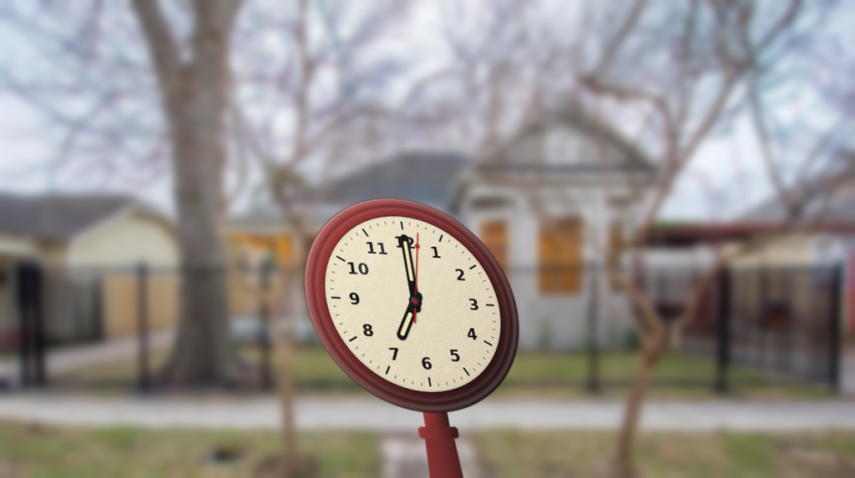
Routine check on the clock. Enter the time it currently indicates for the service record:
7:00:02
